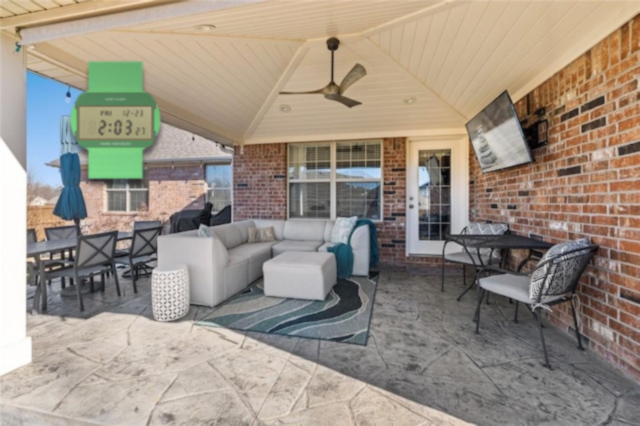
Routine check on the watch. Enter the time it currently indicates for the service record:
2:03
